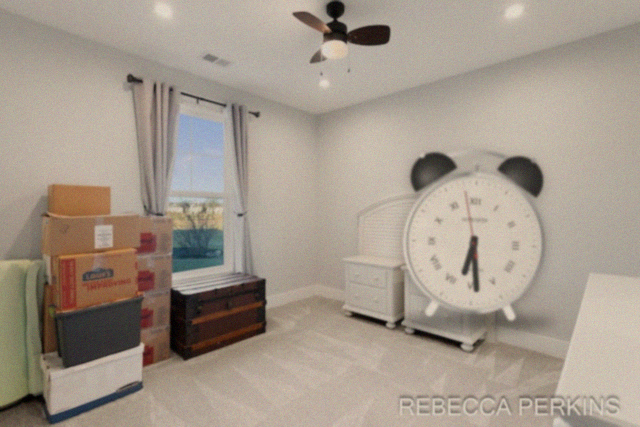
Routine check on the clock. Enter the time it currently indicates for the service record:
6:28:58
